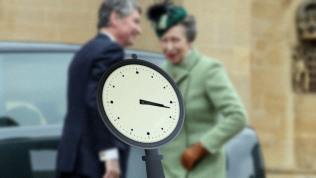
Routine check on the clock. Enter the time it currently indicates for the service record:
3:17
